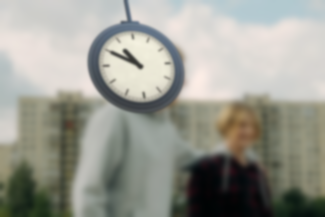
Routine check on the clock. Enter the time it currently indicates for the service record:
10:50
